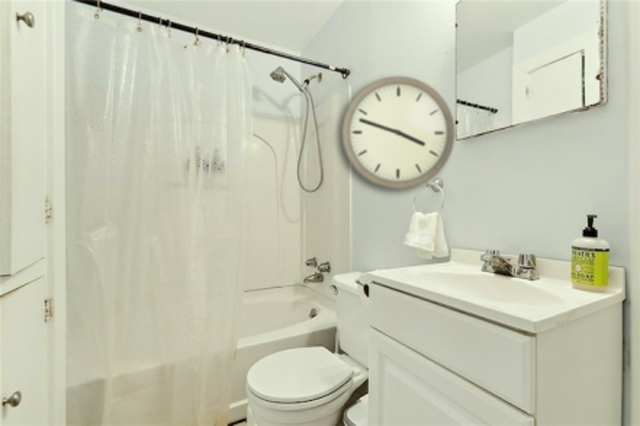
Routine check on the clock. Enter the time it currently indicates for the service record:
3:48
